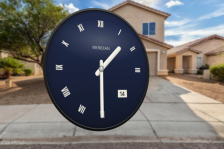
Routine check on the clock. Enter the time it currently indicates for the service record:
1:30
